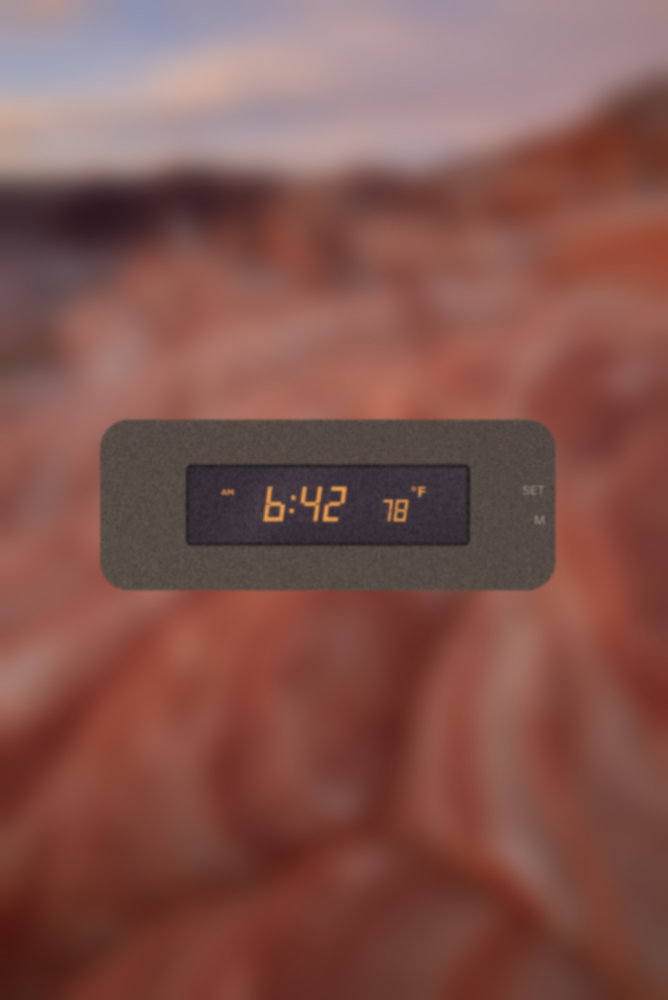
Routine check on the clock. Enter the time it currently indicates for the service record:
6:42
